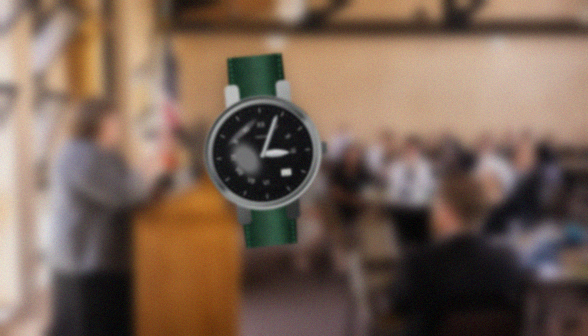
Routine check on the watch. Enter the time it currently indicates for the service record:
3:04
